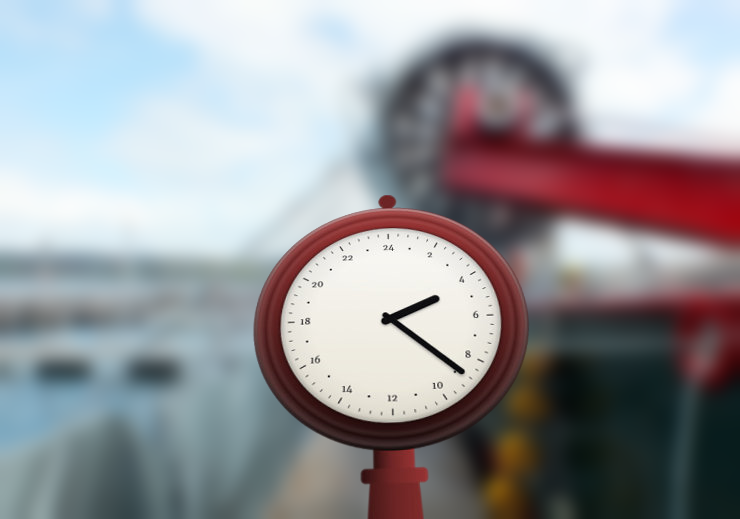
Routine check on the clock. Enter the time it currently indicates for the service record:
4:22
